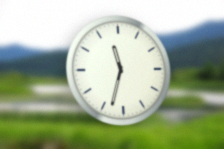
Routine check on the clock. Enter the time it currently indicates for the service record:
11:33
